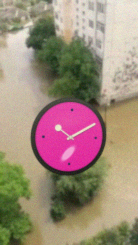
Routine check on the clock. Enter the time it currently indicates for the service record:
10:10
